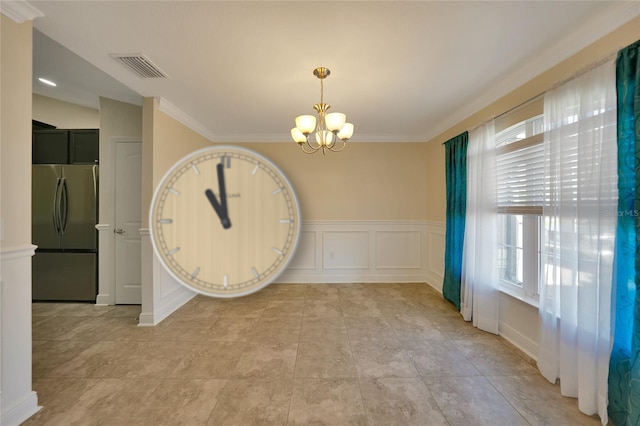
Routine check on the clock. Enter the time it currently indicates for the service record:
10:59
